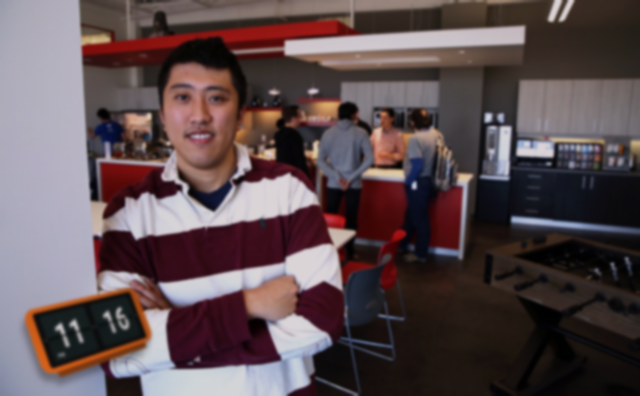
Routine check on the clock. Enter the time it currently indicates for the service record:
11:16
